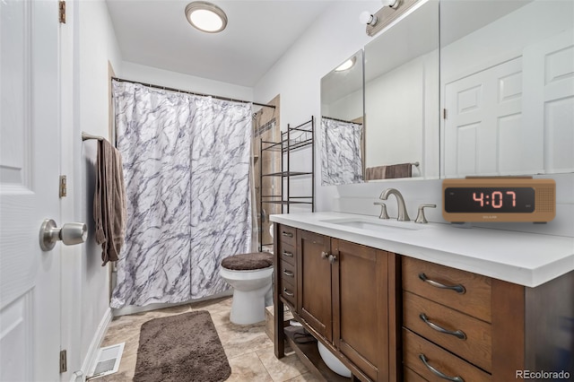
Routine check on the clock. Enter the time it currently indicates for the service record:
4:07
